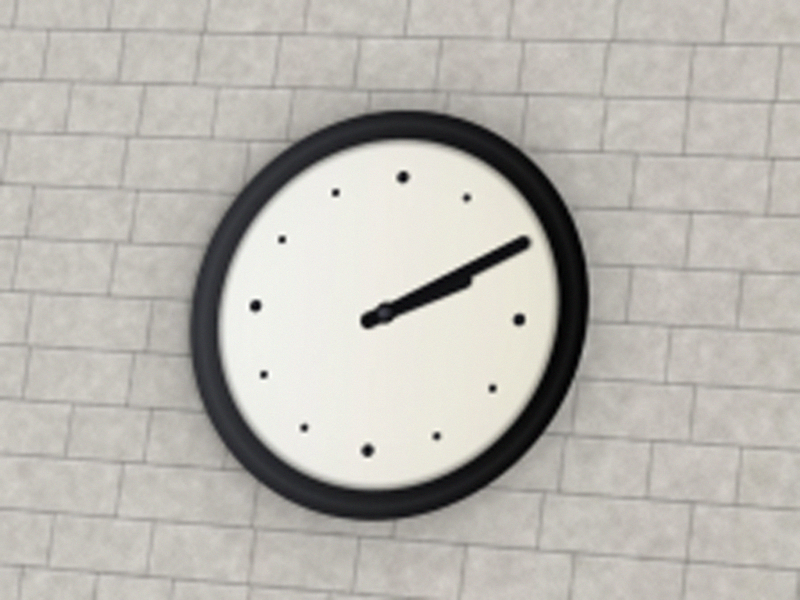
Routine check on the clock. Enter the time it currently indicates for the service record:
2:10
